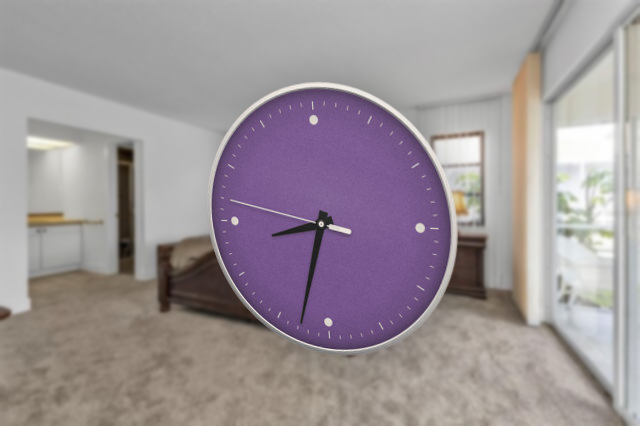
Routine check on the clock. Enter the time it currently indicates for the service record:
8:32:47
